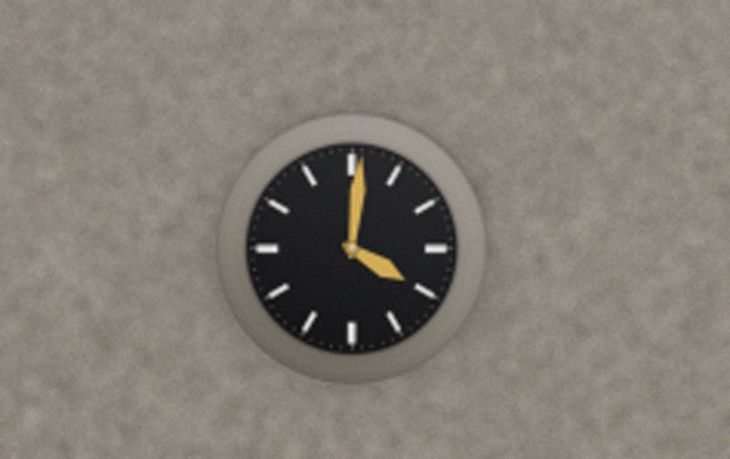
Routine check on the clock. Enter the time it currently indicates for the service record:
4:01
